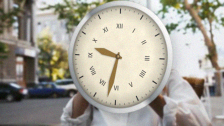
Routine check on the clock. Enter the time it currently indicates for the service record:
9:32
